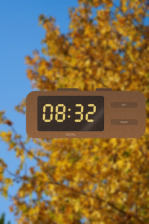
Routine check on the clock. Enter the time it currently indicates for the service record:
8:32
